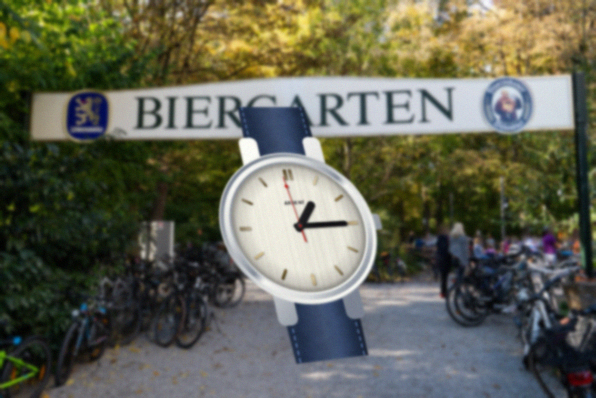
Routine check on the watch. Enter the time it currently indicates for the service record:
1:14:59
